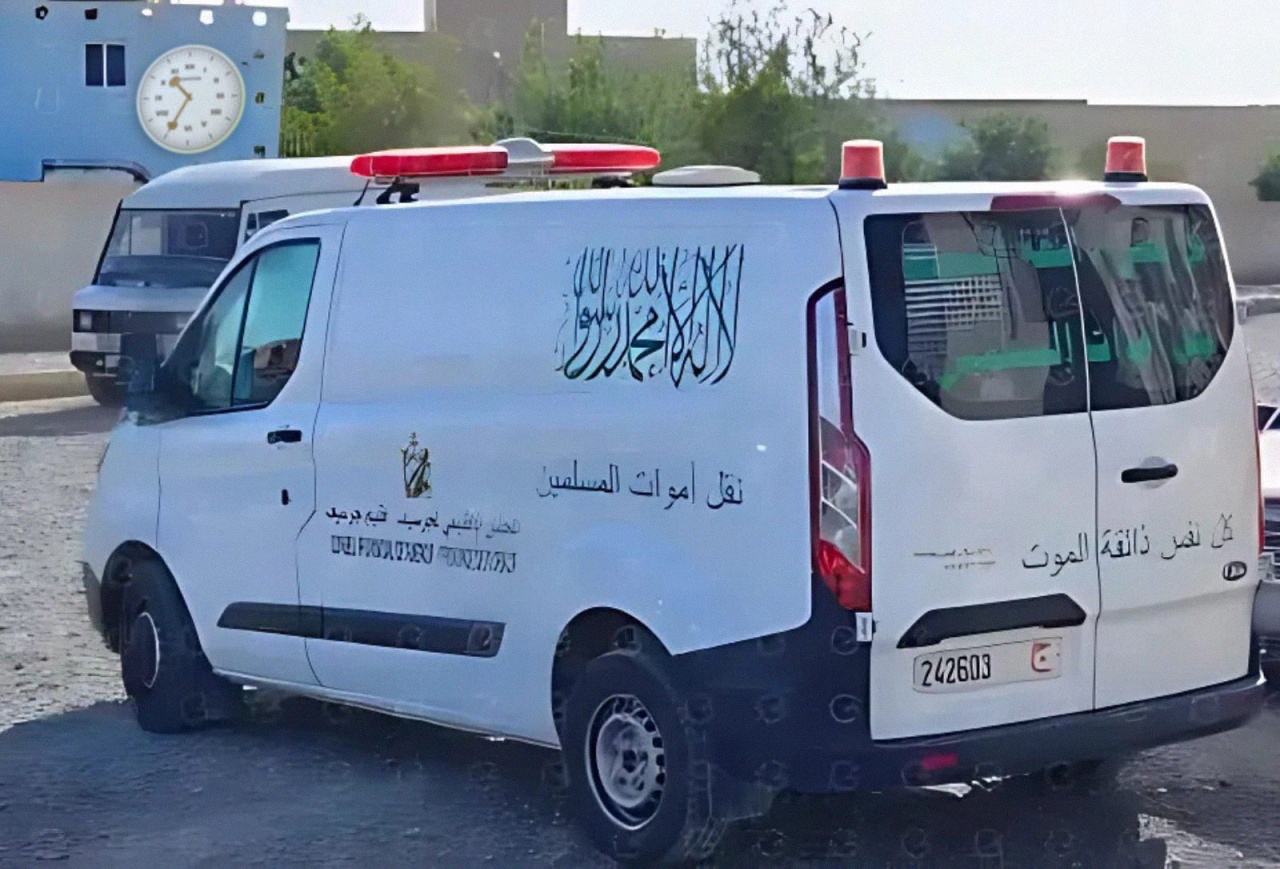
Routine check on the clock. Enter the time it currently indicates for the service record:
10:35
